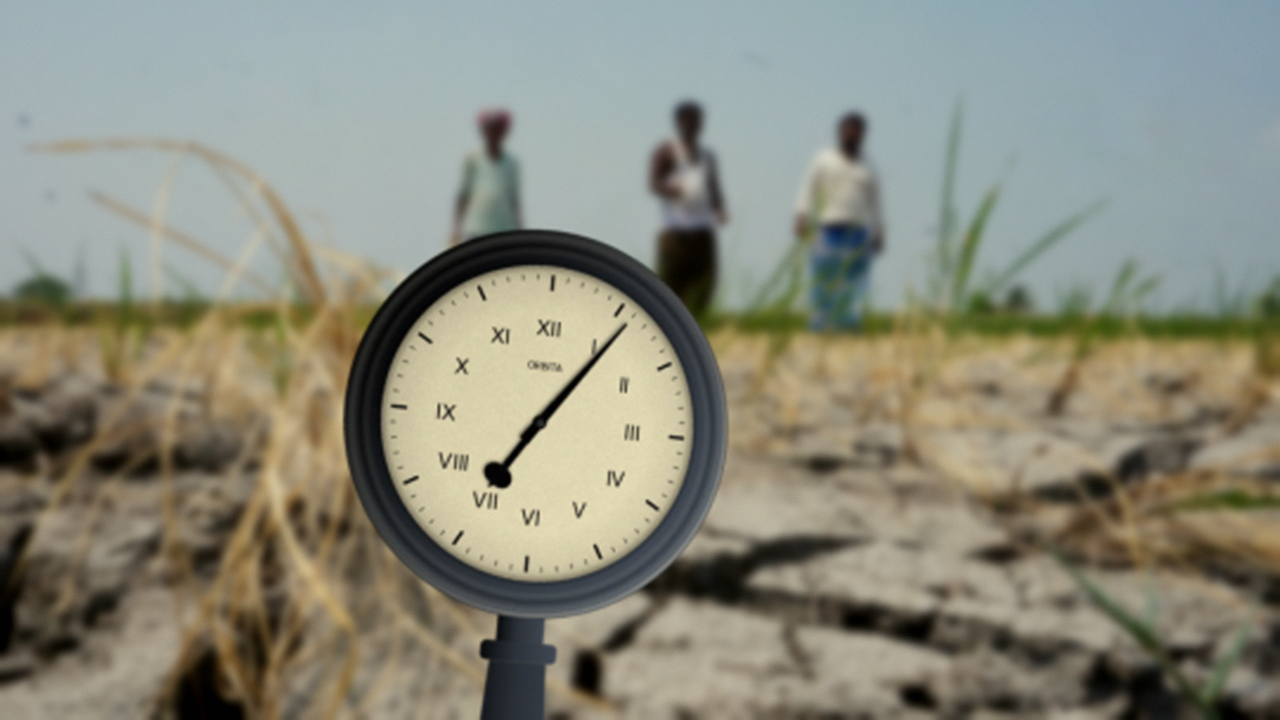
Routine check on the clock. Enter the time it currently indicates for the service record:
7:06
